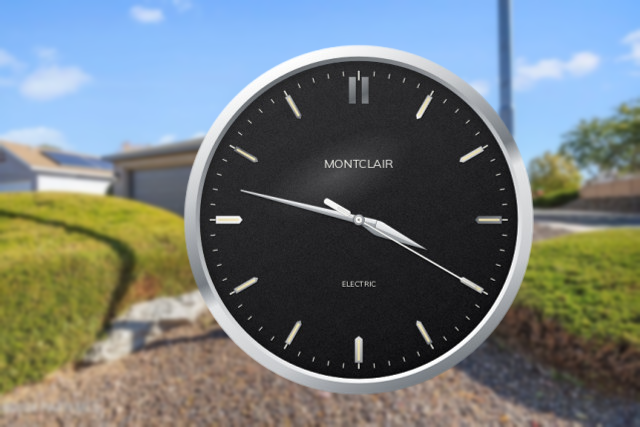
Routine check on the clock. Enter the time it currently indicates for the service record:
3:47:20
